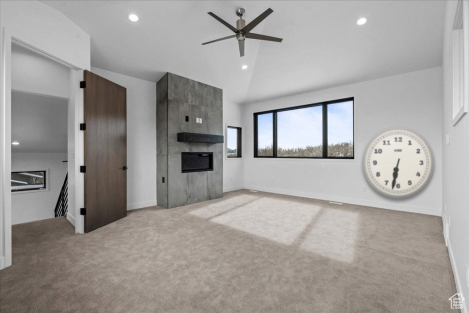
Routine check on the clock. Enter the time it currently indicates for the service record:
6:32
